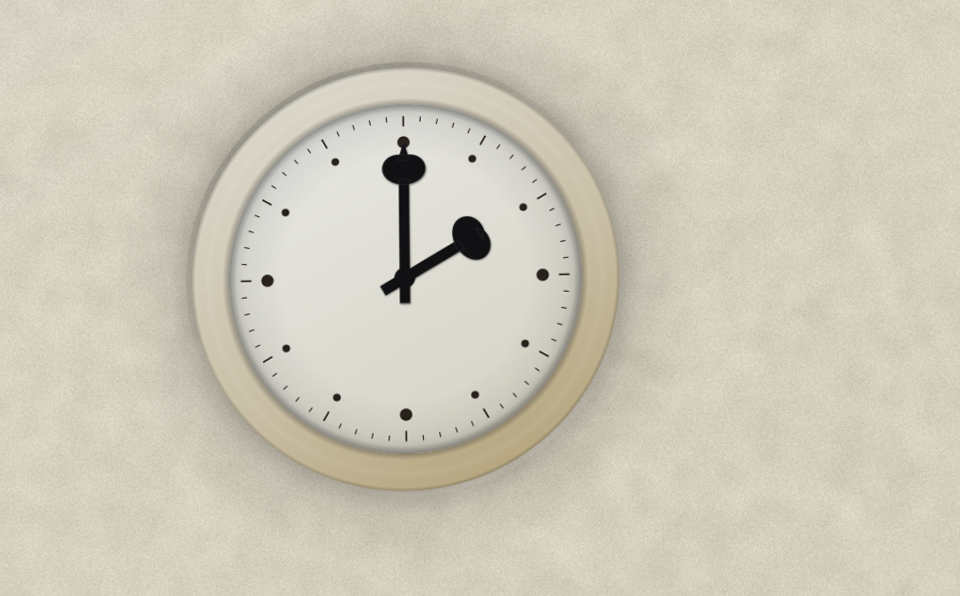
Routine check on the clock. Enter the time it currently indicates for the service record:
2:00
